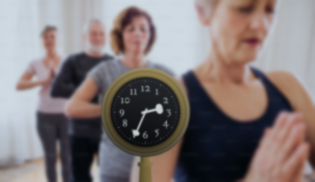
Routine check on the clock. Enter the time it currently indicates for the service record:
2:34
